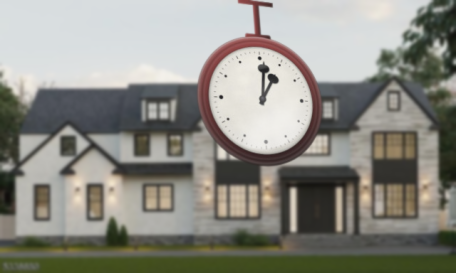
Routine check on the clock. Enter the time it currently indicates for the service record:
1:01
